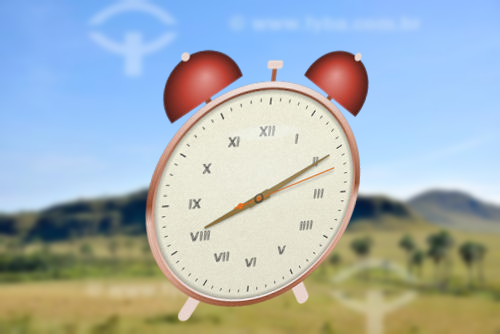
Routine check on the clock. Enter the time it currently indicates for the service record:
8:10:12
